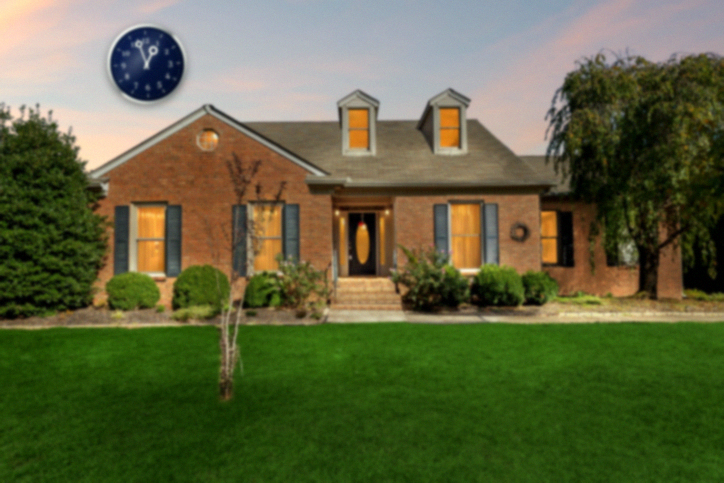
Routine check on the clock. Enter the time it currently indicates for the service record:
12:57
